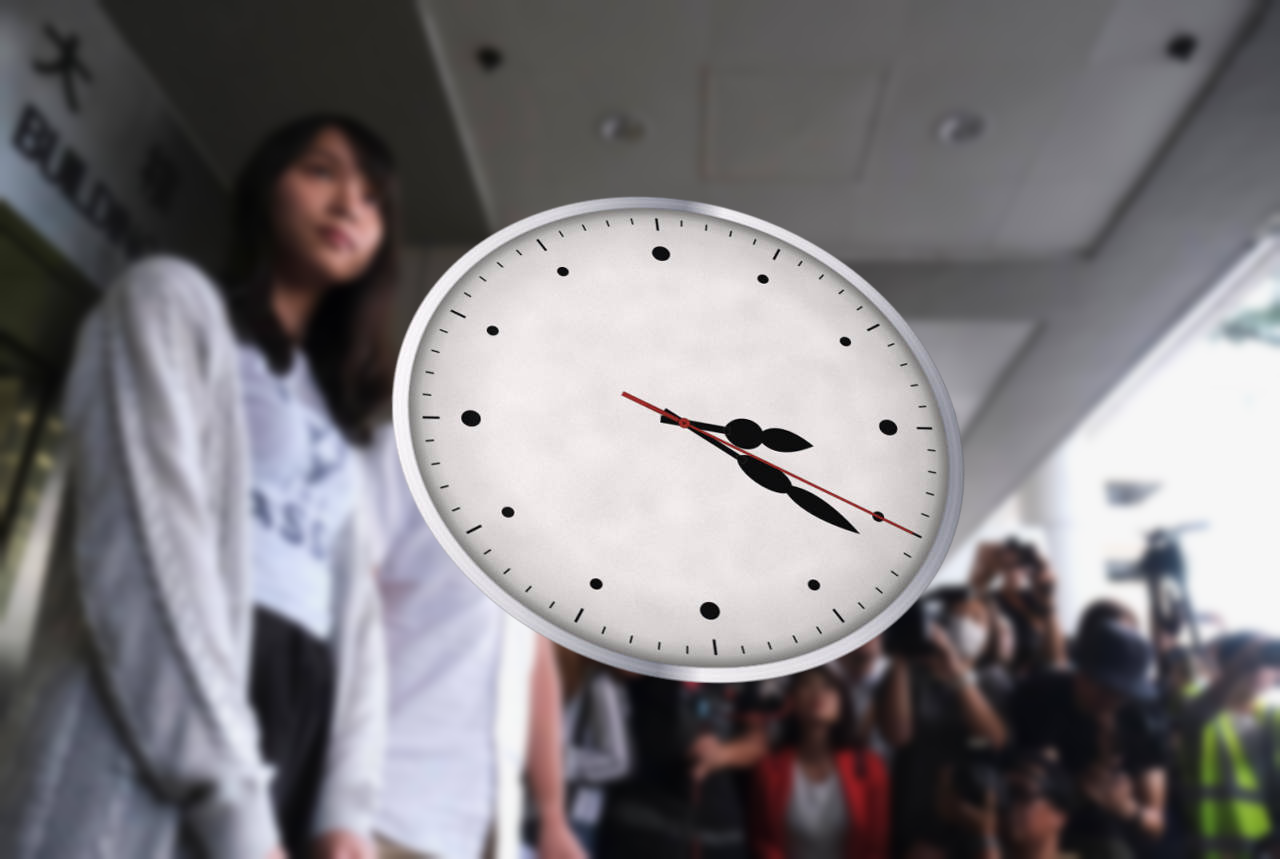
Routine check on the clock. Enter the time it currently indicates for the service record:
3:21:20
